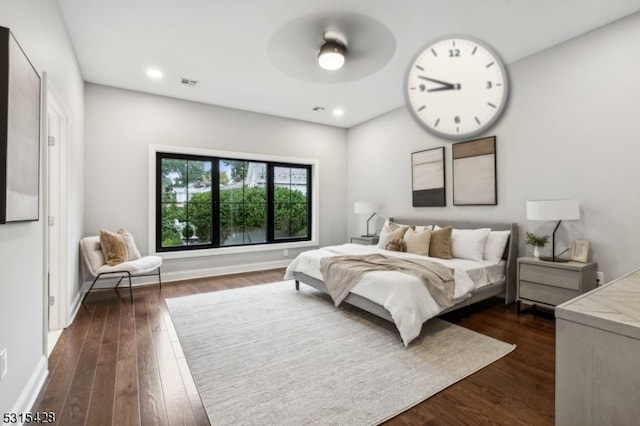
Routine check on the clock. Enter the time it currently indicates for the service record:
8:48
